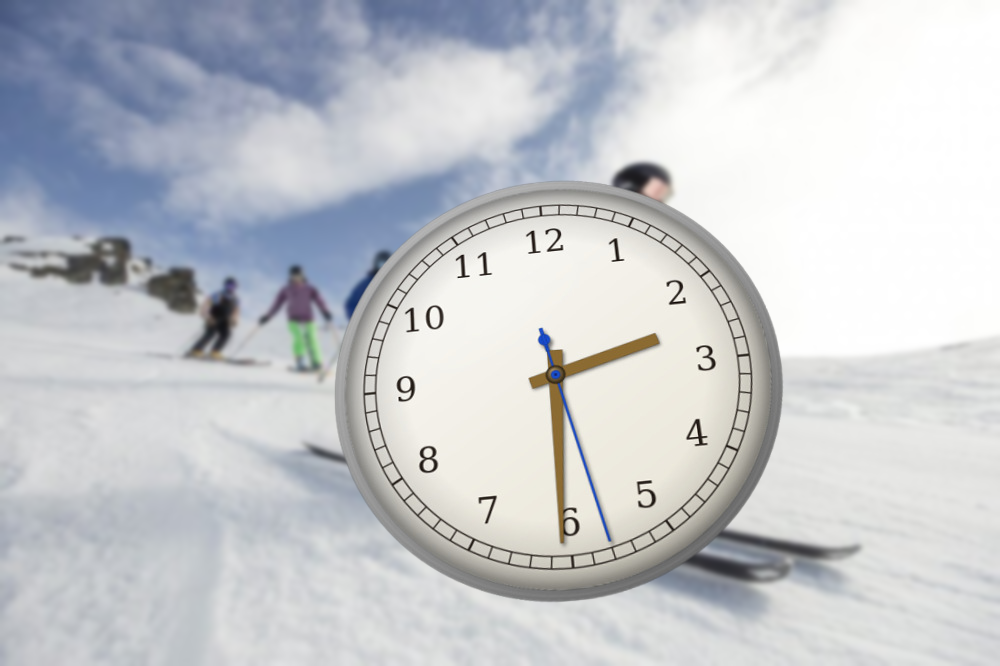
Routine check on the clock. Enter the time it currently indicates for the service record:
2:30:28
